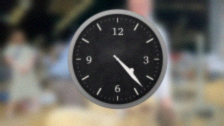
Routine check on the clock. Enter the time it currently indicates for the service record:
4:23
